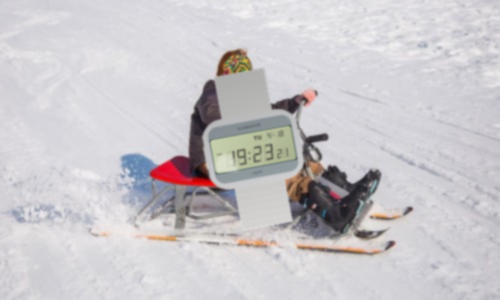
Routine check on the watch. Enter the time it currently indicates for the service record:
19:23
